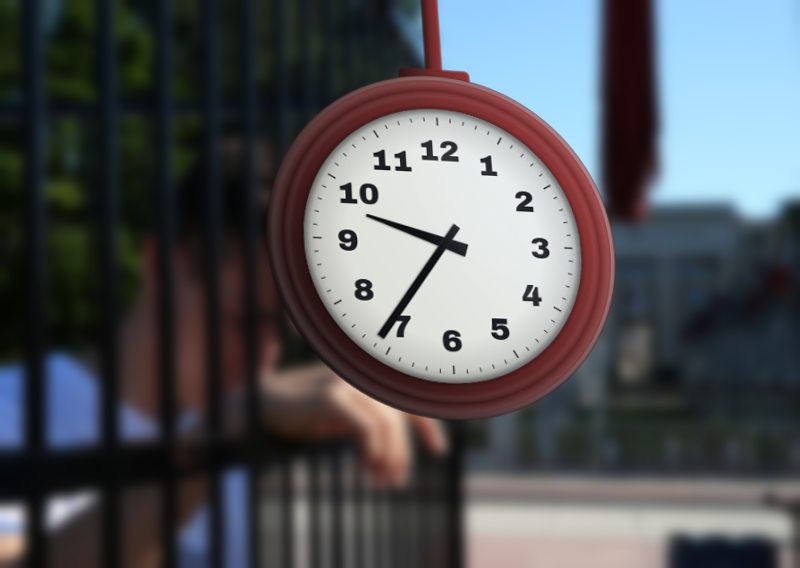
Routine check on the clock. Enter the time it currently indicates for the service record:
9:36
